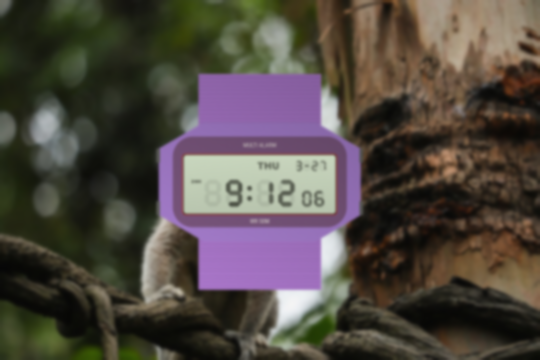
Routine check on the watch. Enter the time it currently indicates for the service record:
9:12:06
